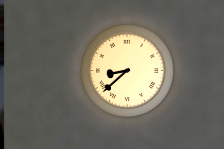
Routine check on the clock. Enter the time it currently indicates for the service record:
8:38
